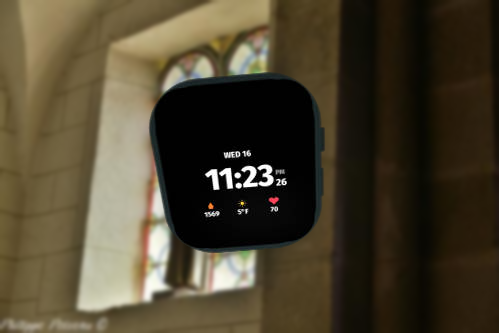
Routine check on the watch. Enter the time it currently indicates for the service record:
11:23:26
